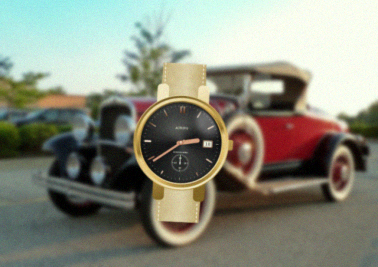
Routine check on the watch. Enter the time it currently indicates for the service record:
2:39
